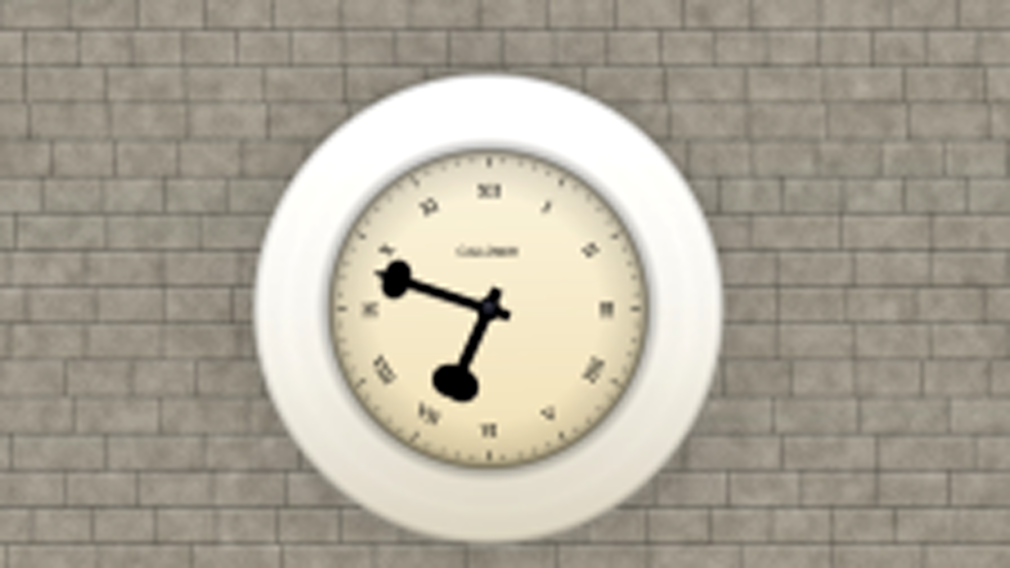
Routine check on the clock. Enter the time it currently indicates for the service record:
6:48
